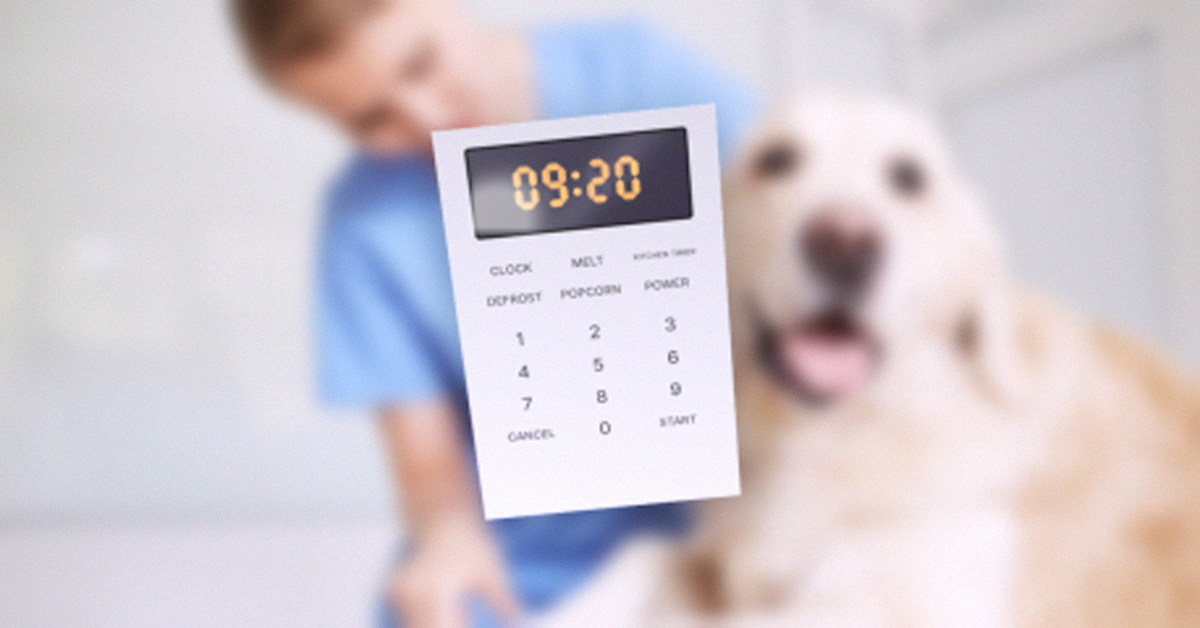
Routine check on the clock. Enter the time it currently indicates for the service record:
9:20
